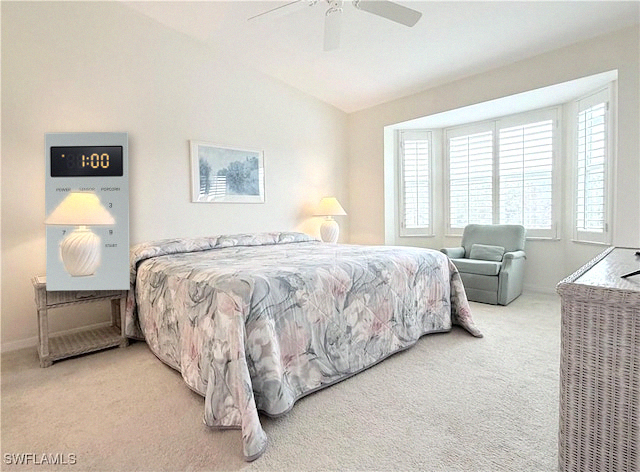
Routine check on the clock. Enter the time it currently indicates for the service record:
1:00
